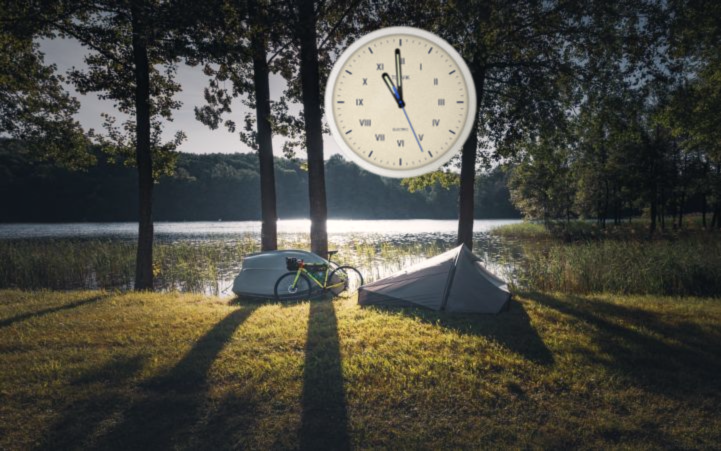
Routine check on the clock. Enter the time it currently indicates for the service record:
10:59:26
